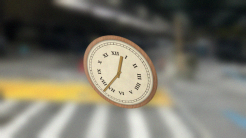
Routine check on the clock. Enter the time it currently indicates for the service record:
12:37
